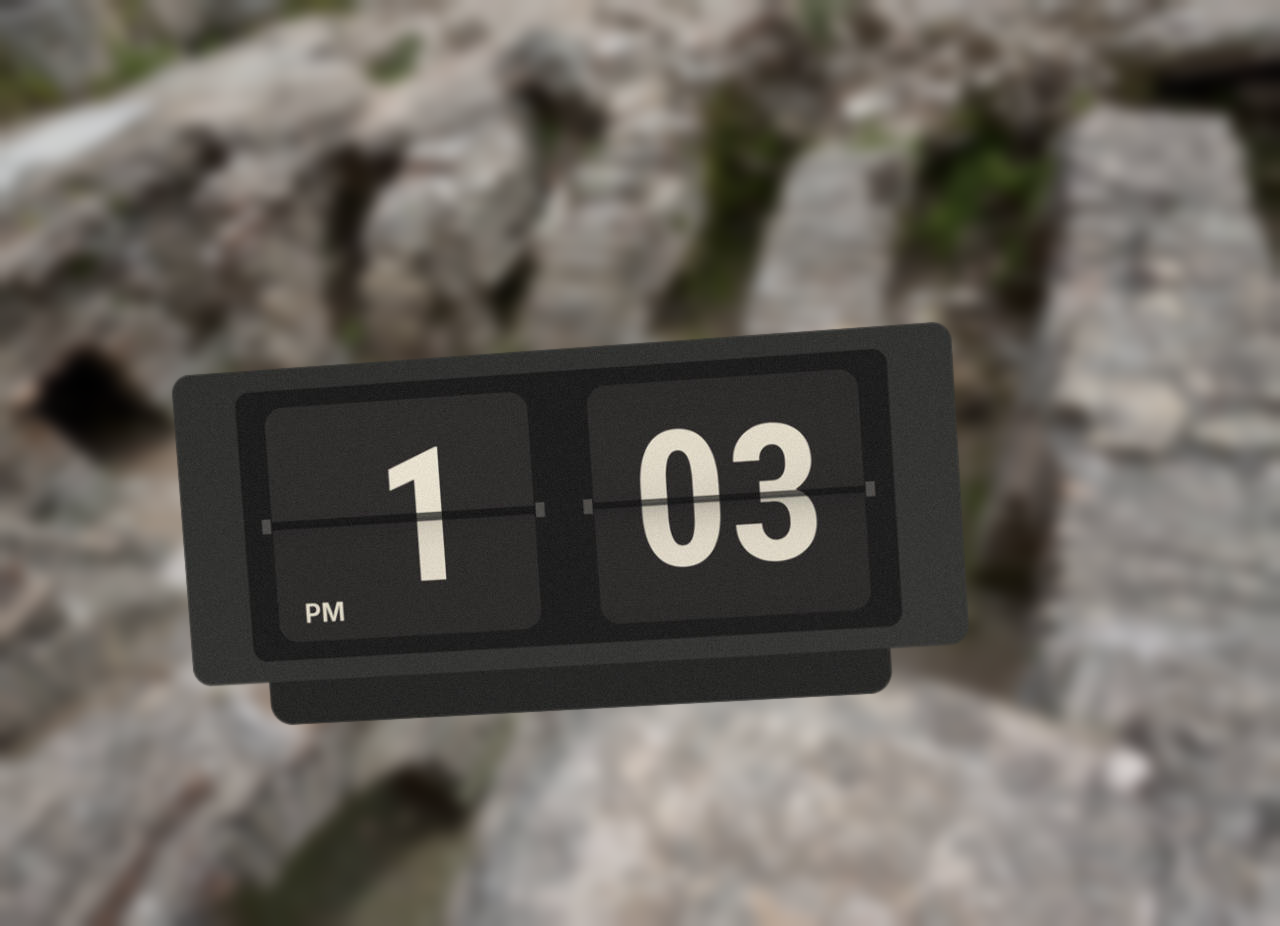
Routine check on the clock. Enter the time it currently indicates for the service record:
1:03
